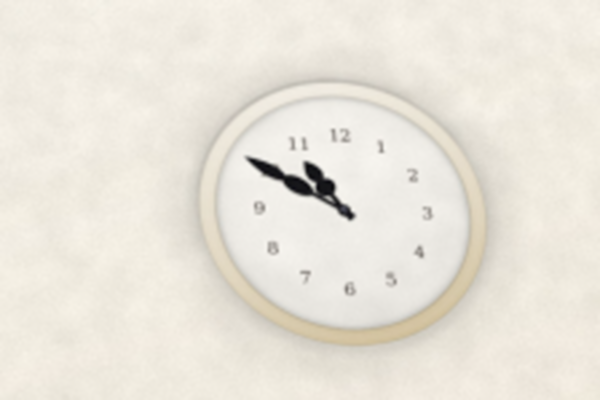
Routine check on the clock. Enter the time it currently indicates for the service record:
10:50
